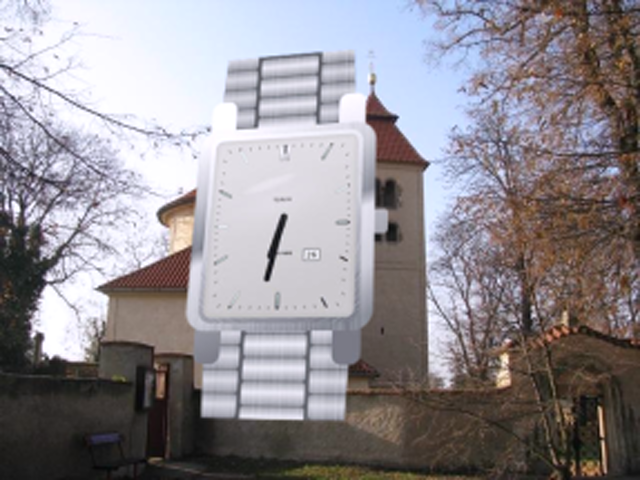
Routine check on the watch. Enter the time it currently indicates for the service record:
6:32
